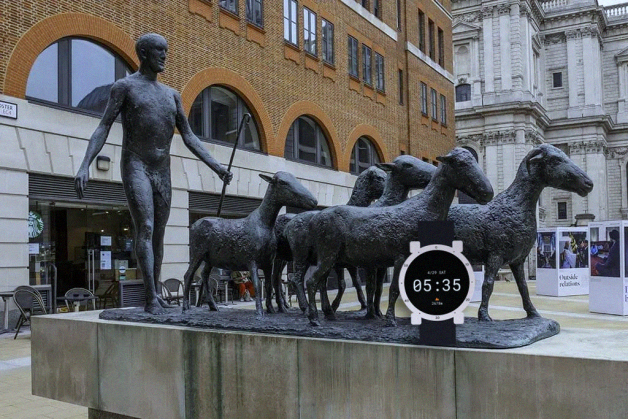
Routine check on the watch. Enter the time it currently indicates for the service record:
5:35
